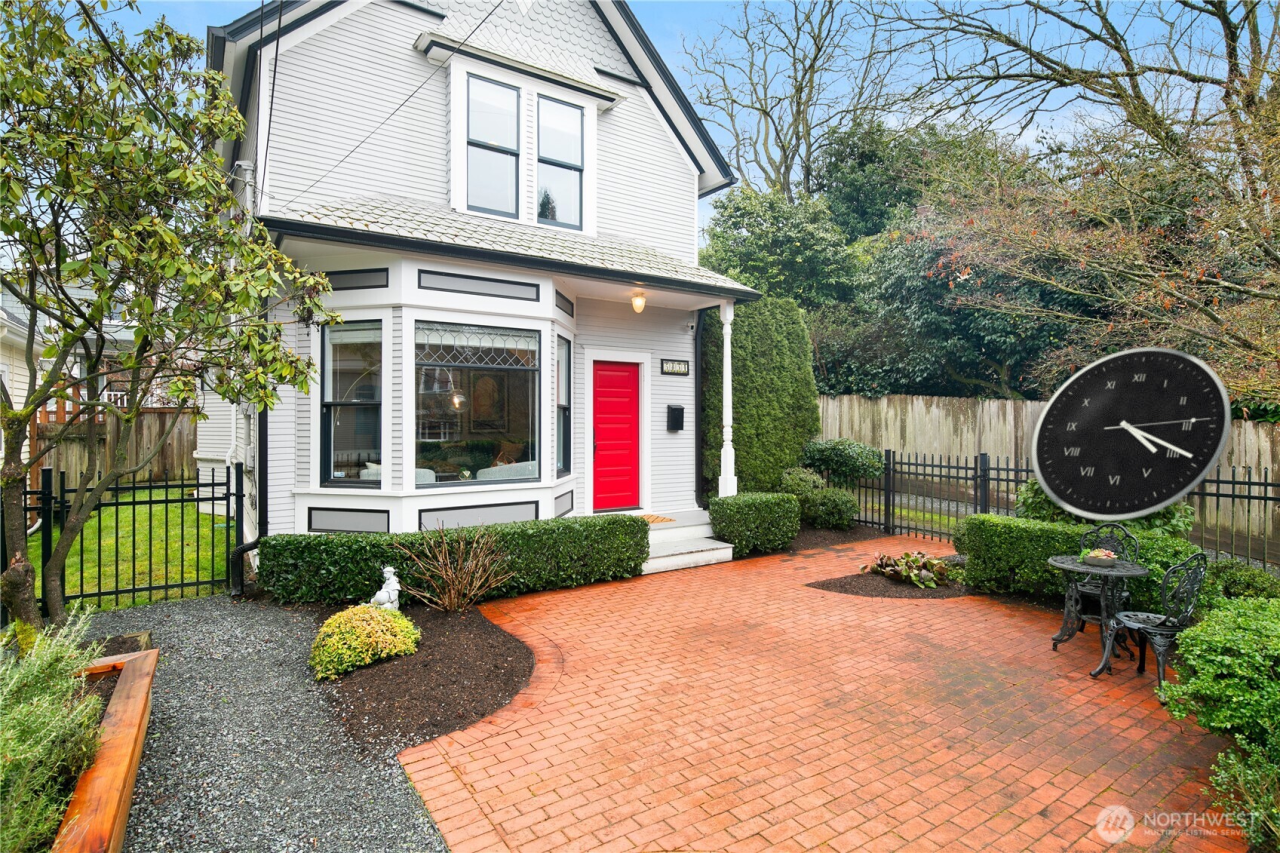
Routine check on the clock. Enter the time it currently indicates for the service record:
4:19:14
